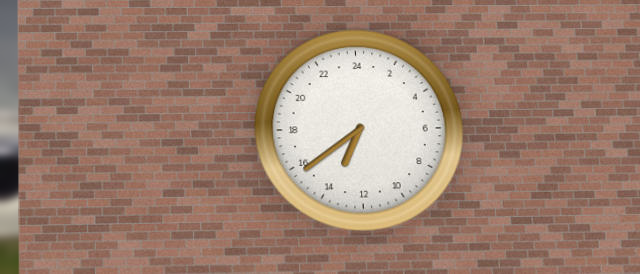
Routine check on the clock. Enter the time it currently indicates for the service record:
13:39
